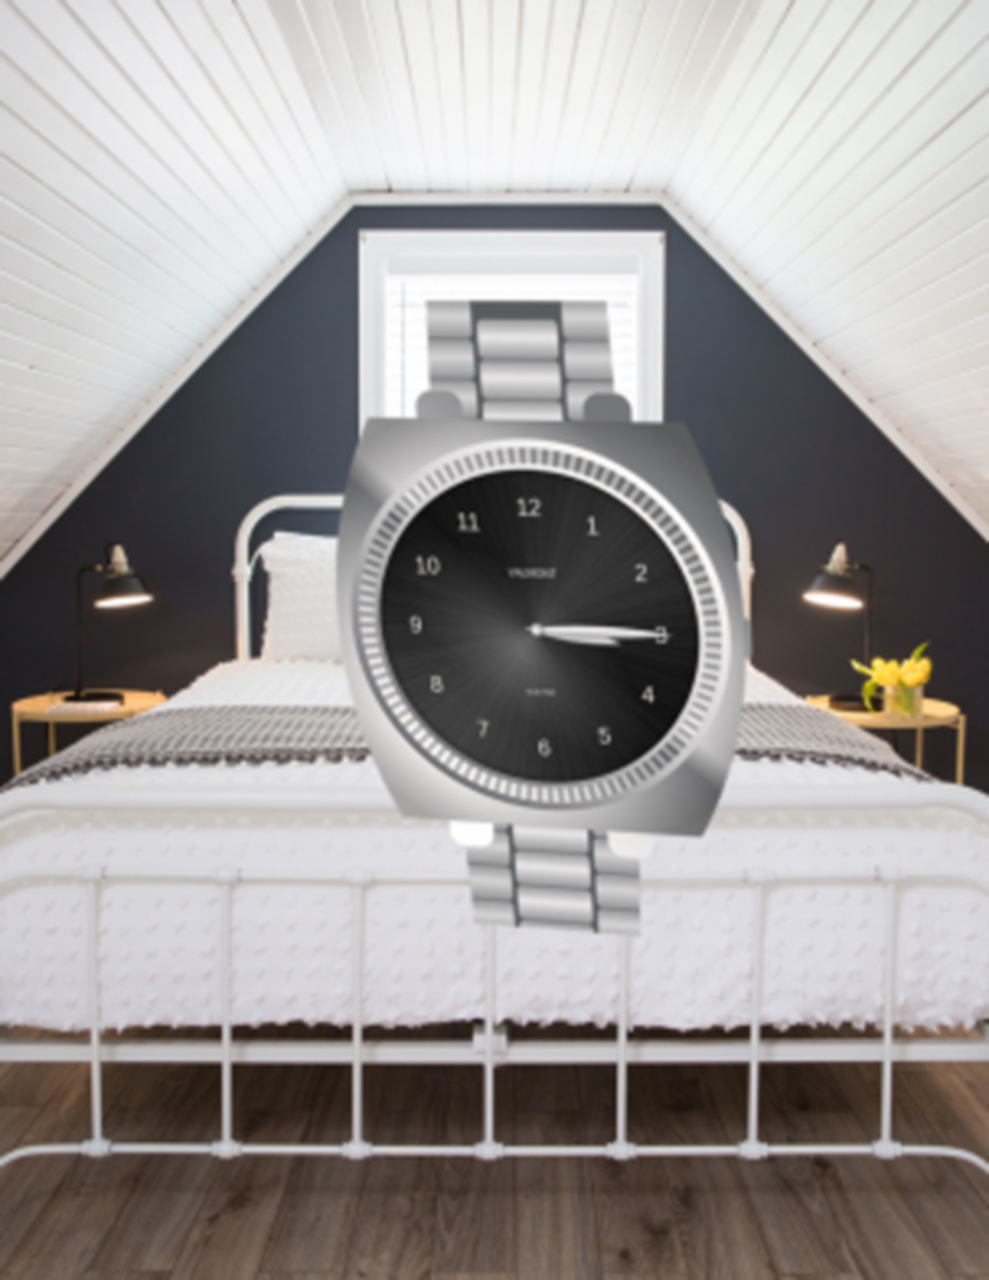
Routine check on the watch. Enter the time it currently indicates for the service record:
3:15
